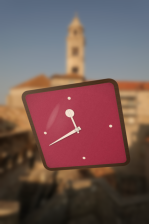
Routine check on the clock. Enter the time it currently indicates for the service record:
11:41
